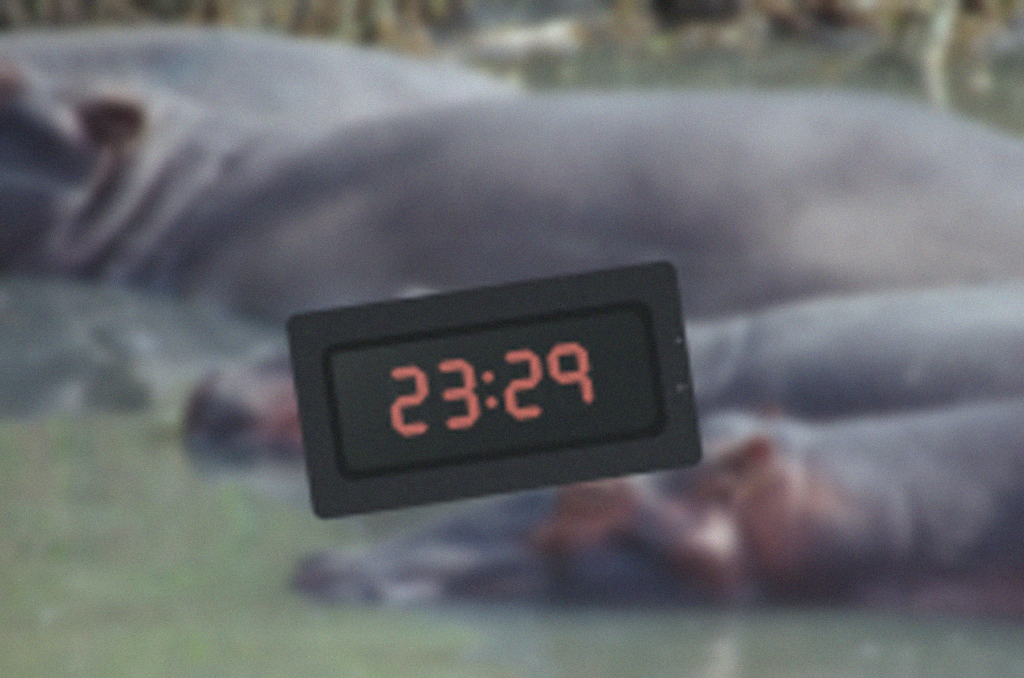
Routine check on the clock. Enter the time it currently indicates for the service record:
23:29
